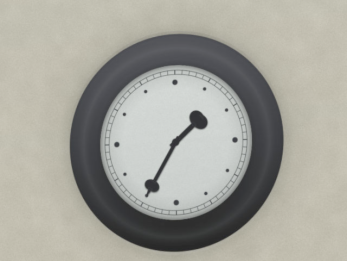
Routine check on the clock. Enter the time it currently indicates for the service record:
1:35
